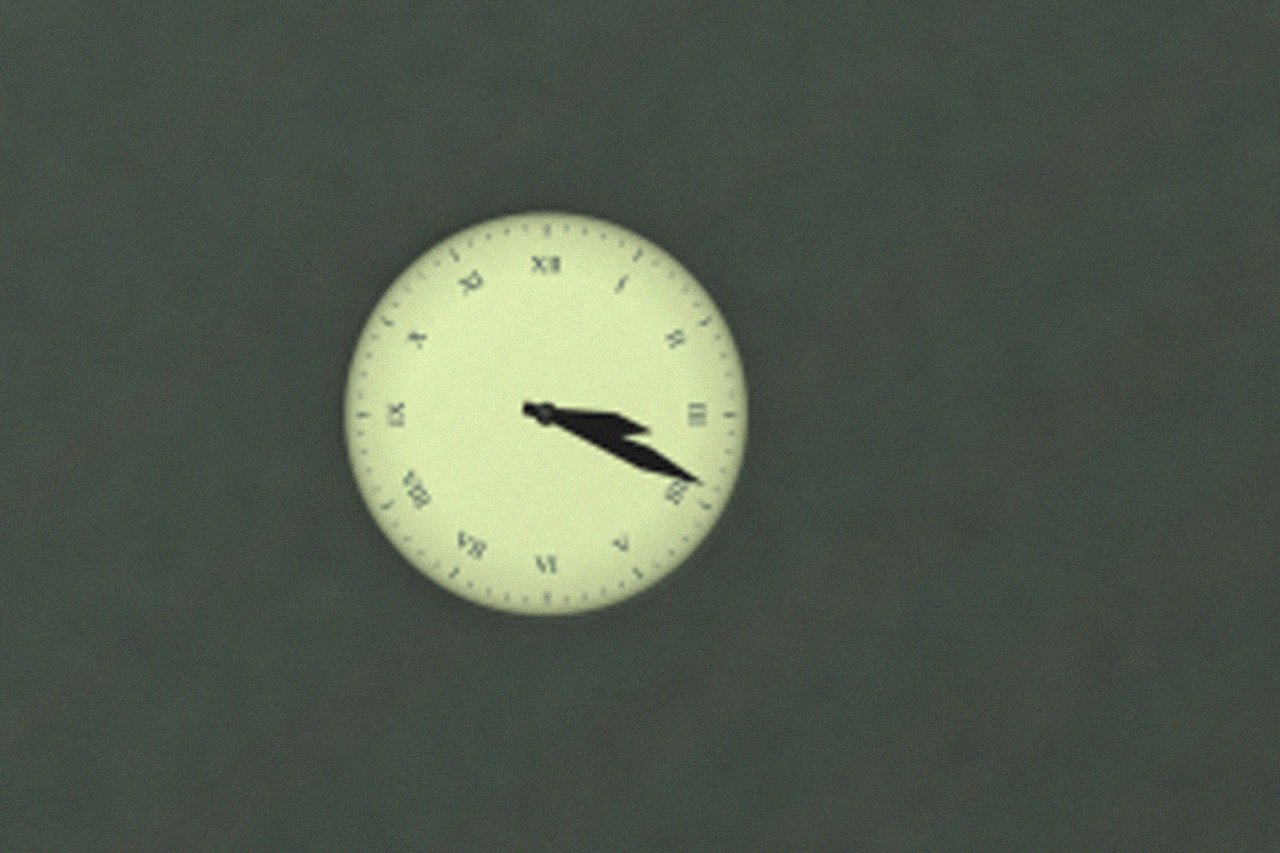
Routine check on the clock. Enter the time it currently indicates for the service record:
3:19
